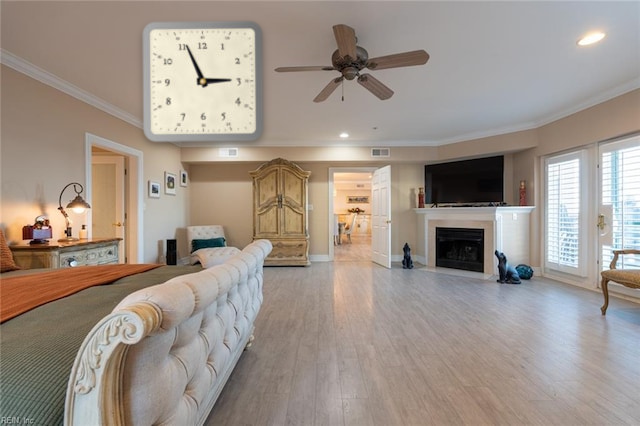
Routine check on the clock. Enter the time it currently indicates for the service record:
2:56
